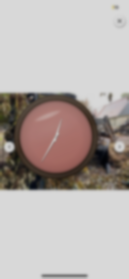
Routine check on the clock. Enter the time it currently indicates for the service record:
12:35
